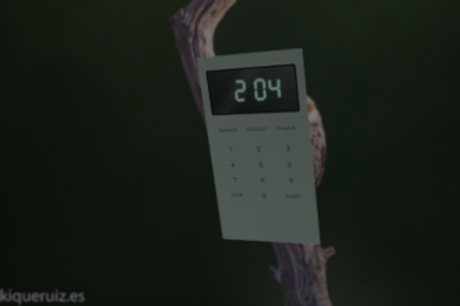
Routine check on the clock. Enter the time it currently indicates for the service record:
2:04
